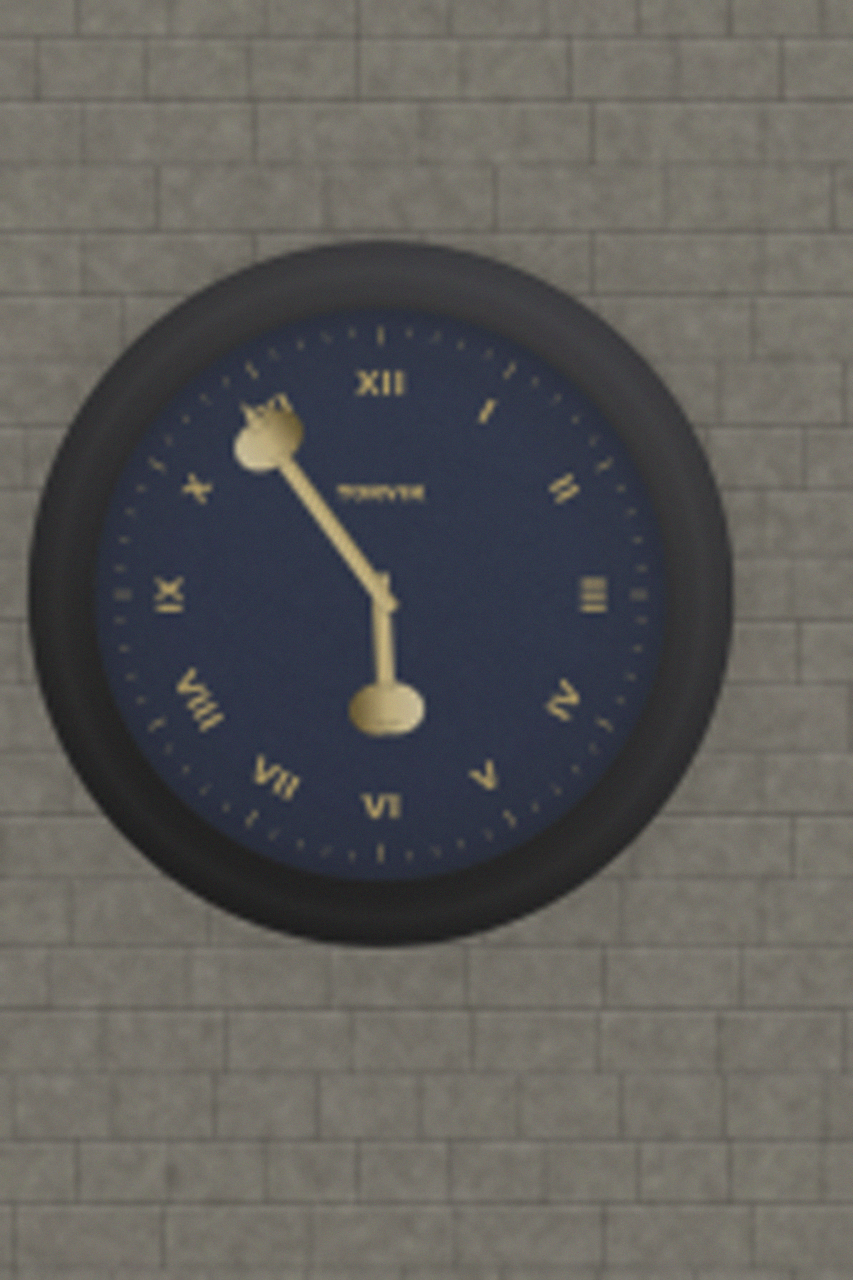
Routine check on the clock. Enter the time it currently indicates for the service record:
5:54
